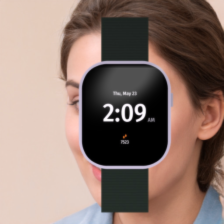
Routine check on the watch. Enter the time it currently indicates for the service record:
2:09
